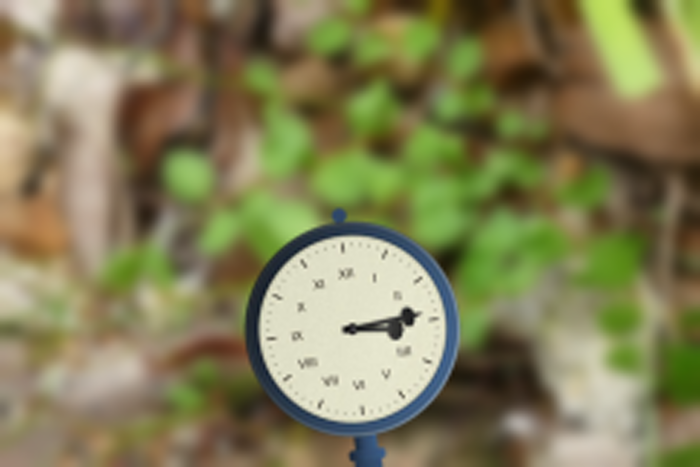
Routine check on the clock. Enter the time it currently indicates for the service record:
3:14
